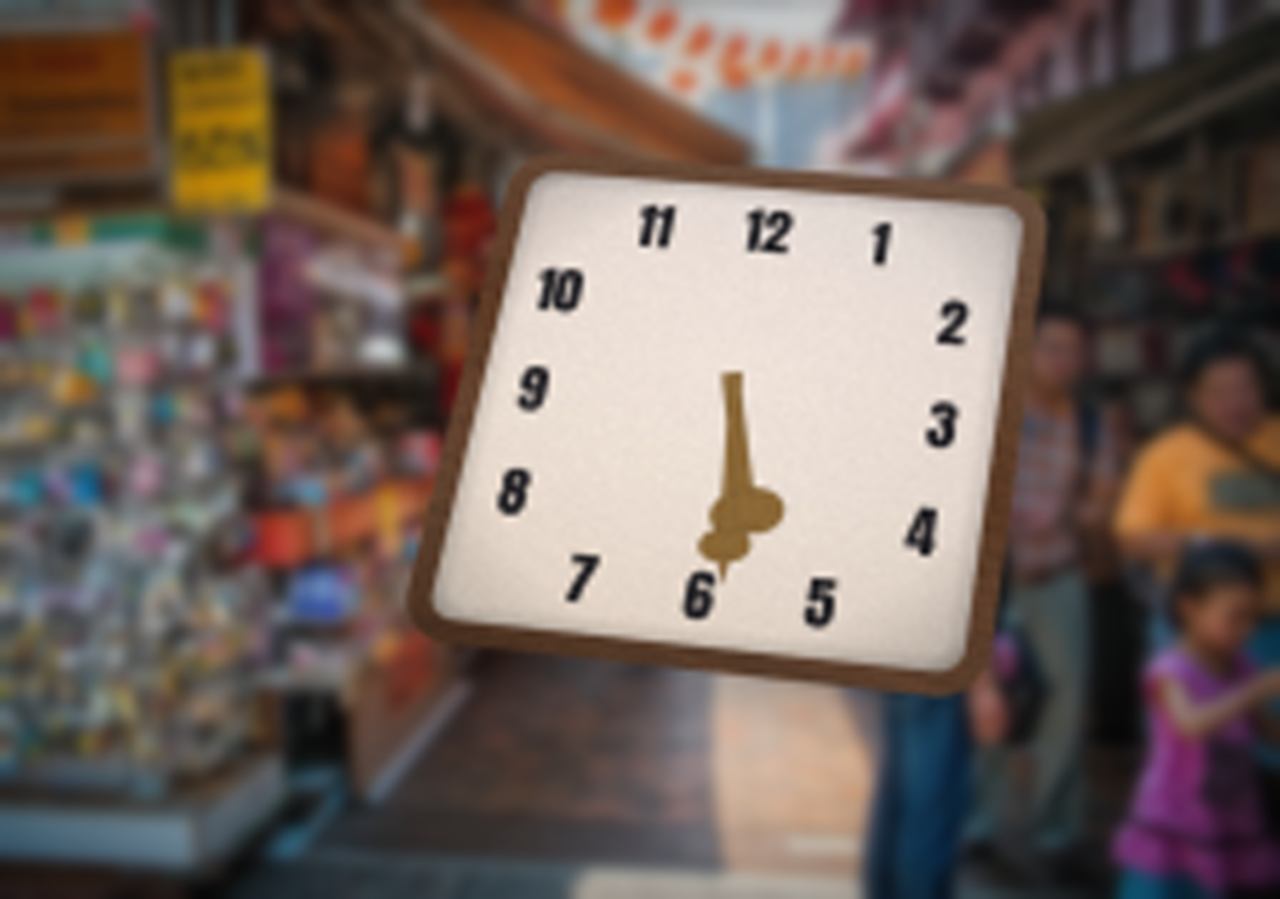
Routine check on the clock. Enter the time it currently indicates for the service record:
5:29
